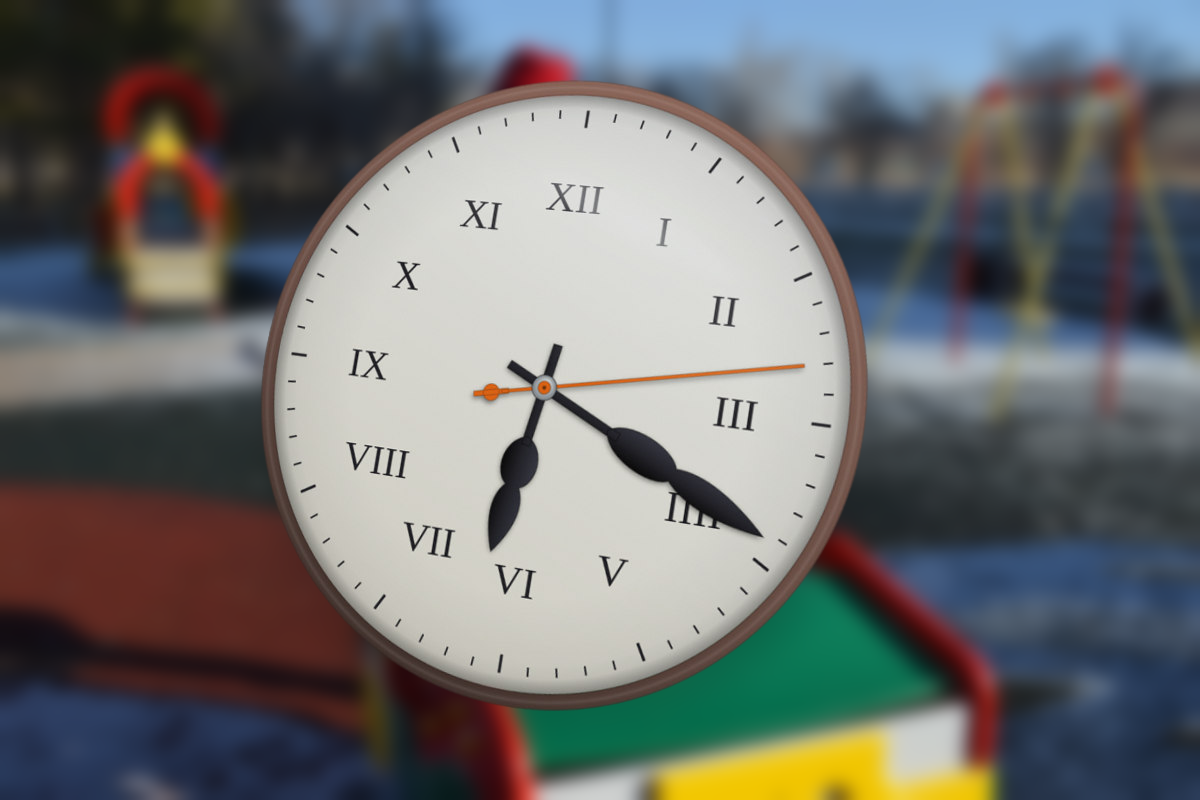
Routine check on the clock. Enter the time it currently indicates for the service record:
6:19:13
